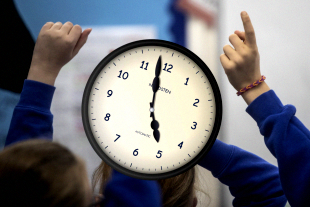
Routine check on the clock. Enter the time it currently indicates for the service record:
4:58
